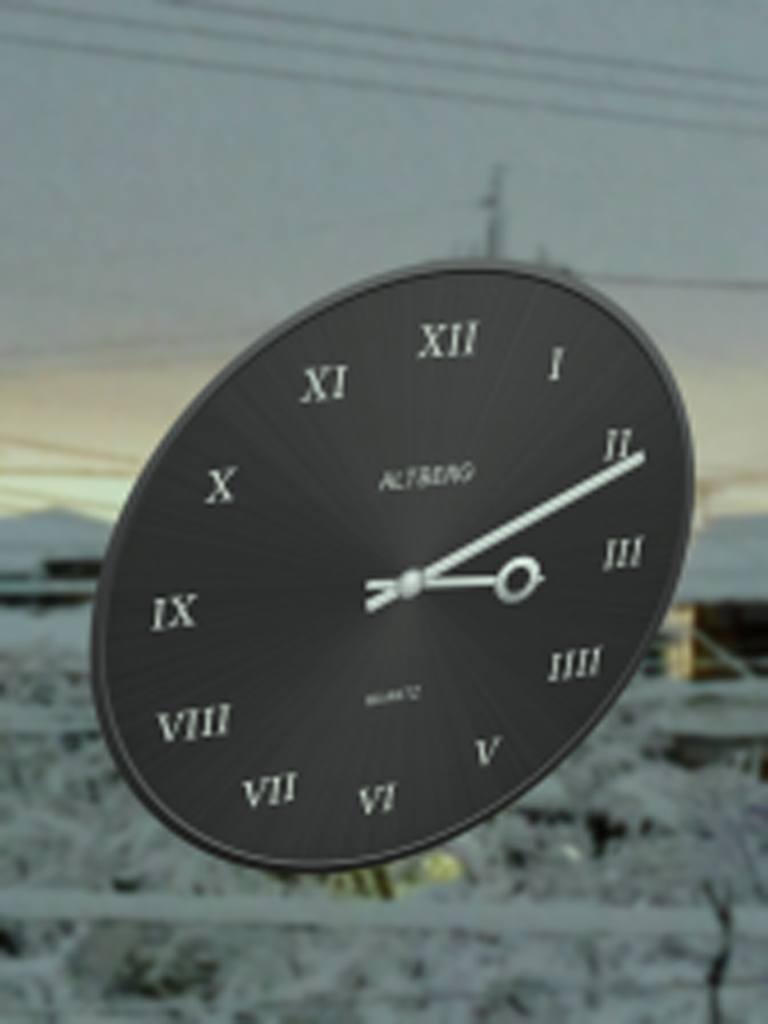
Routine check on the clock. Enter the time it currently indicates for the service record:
3:11
